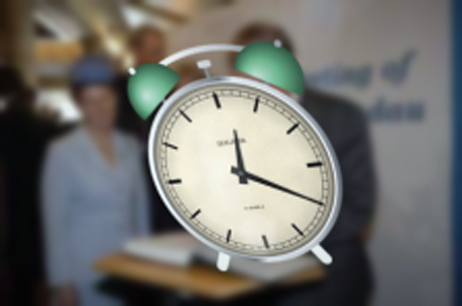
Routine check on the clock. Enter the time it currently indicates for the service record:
12:20
